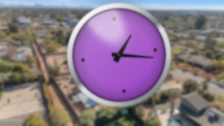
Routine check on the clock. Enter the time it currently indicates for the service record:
1:17
